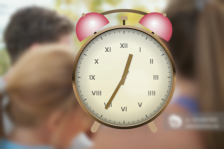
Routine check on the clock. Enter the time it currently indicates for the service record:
12:35
